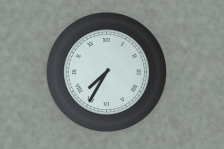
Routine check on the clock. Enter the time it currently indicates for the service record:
7:35
